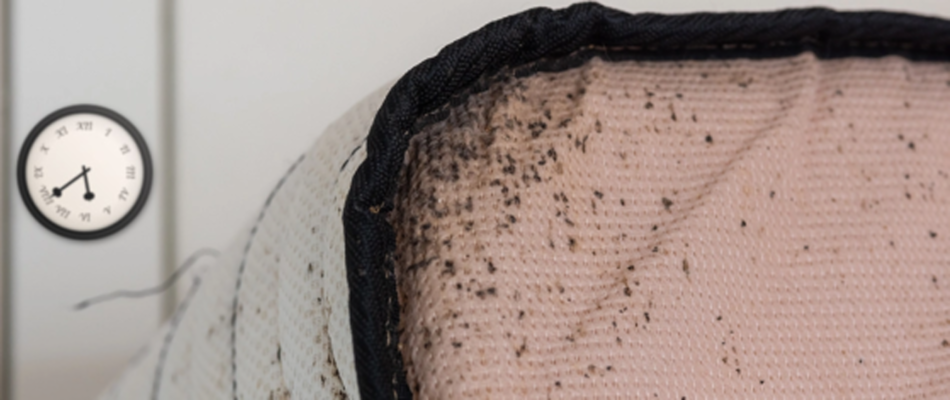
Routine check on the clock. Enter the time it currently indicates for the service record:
5:39
